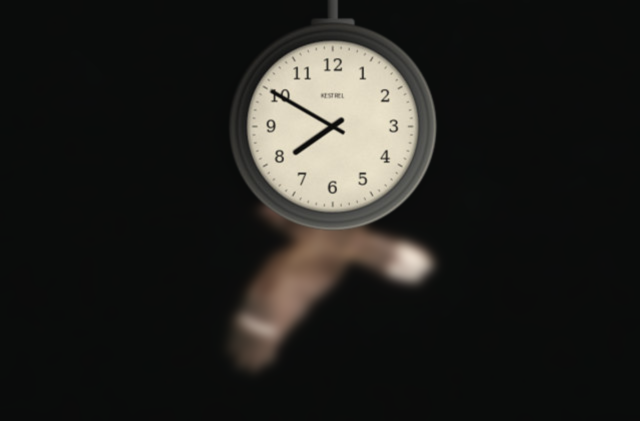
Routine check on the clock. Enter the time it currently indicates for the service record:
7:50
